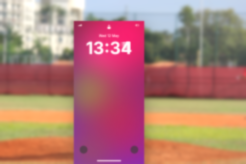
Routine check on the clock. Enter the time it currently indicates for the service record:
13:34
